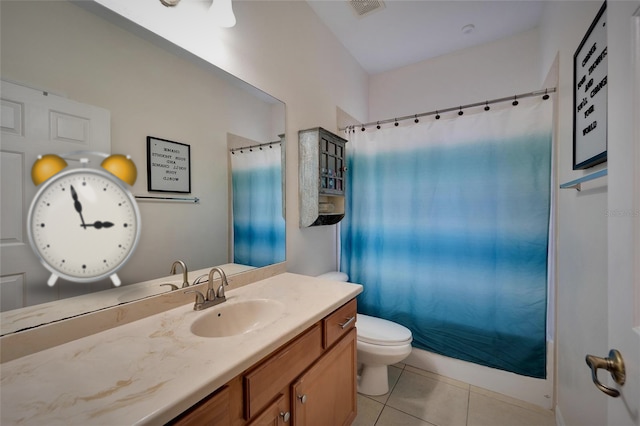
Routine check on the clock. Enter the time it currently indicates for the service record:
2:57
